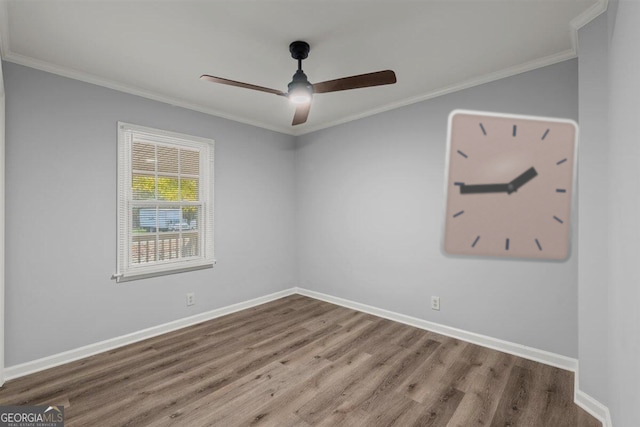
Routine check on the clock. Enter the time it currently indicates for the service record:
1:44
